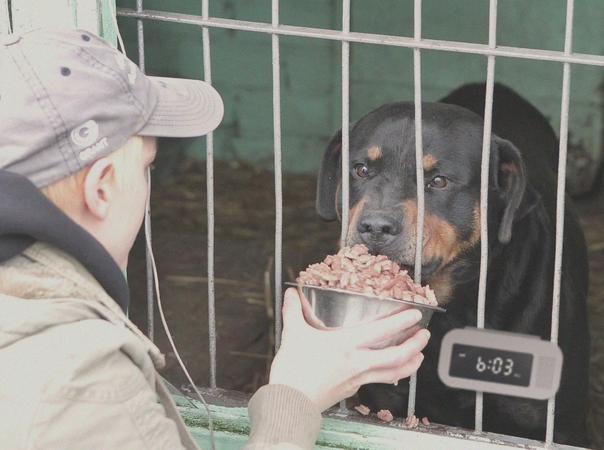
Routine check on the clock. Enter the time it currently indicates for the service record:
6:03
